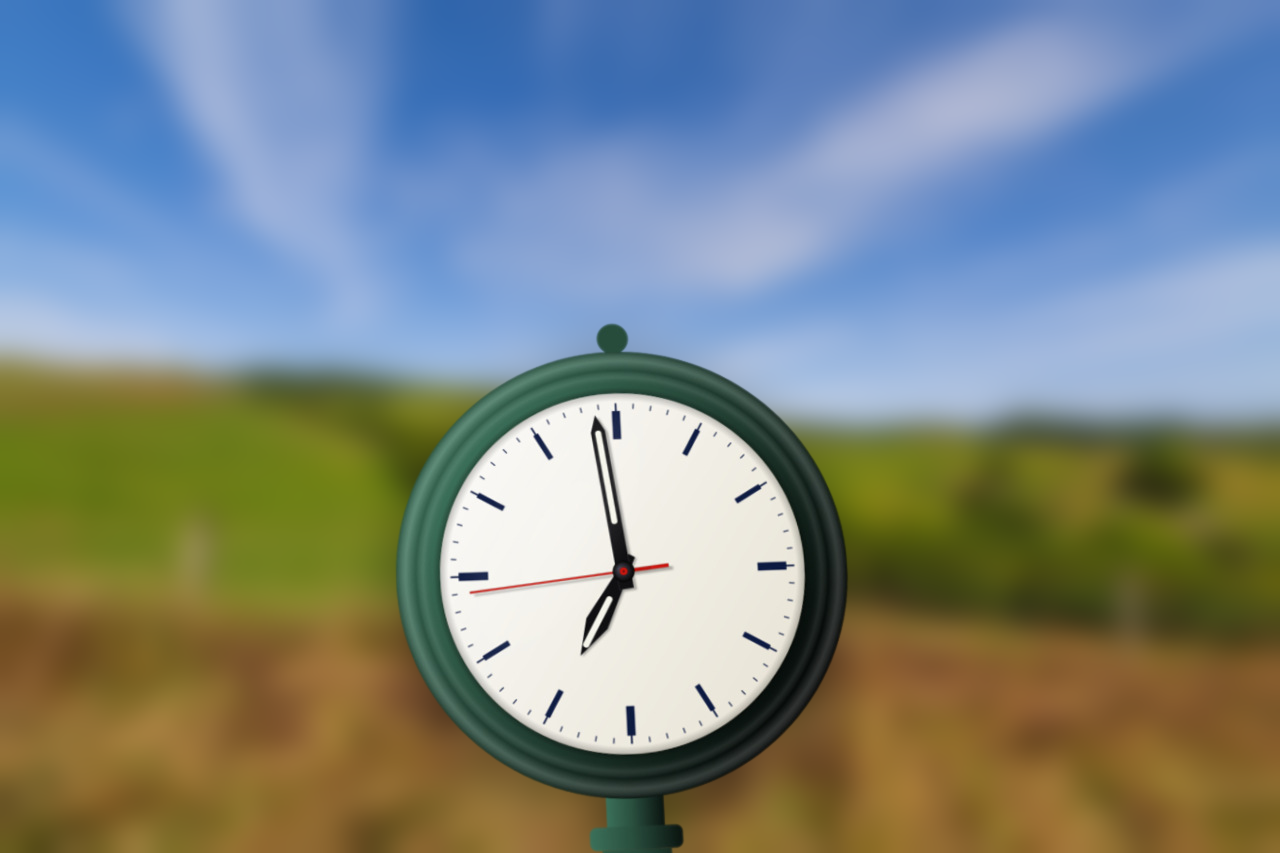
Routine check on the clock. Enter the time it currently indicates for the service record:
6:58:44
